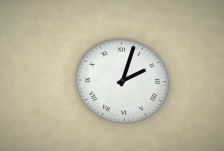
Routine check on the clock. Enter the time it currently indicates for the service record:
2:03
